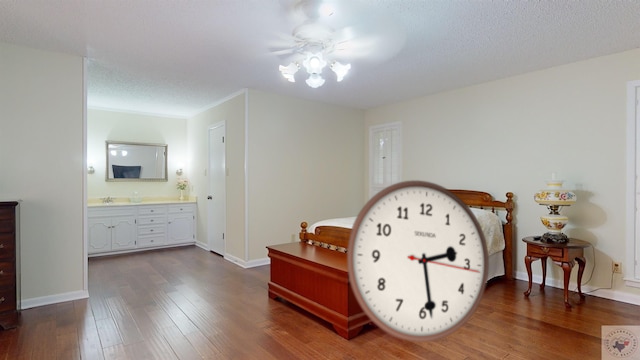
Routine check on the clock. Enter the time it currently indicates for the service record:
2:28:16
